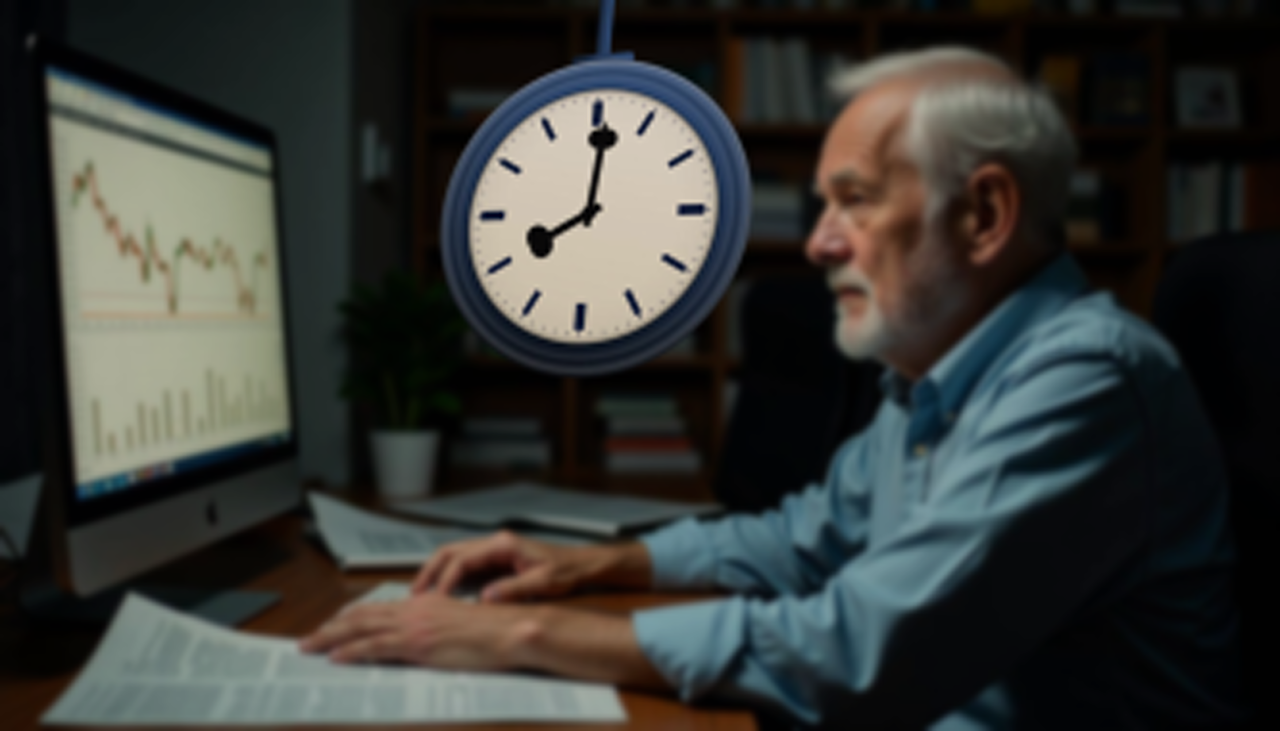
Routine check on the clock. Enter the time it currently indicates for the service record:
8:01
